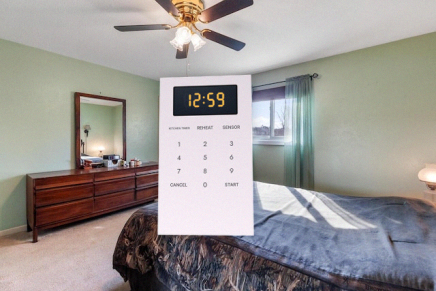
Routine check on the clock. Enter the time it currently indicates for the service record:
12:59
